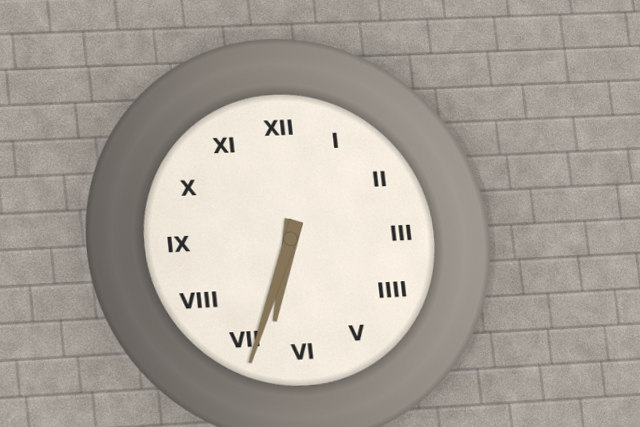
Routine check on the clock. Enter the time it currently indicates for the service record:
6:34
